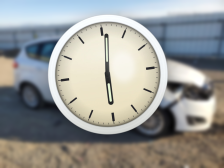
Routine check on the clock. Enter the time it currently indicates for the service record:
6:01
